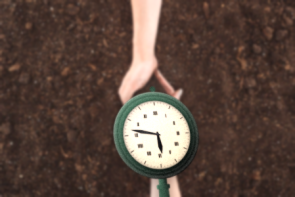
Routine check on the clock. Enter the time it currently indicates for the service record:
5:47
